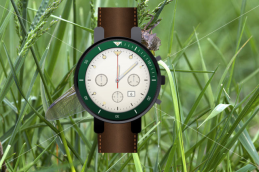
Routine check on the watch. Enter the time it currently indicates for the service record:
12:08
